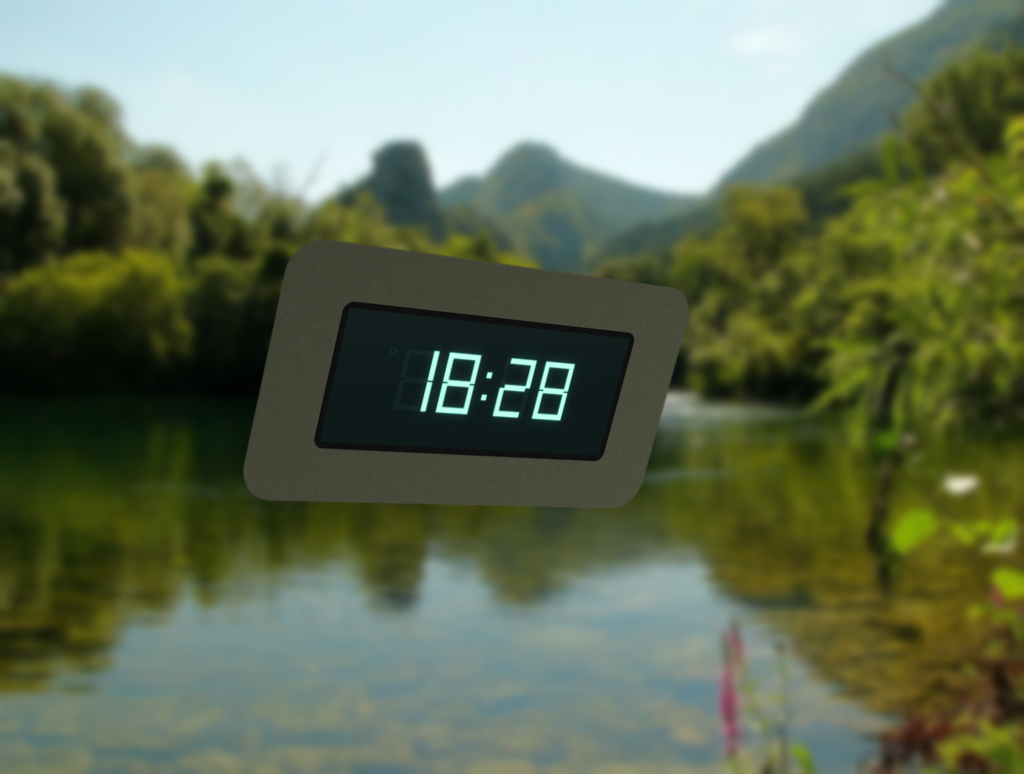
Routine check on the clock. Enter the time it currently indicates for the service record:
18:28
